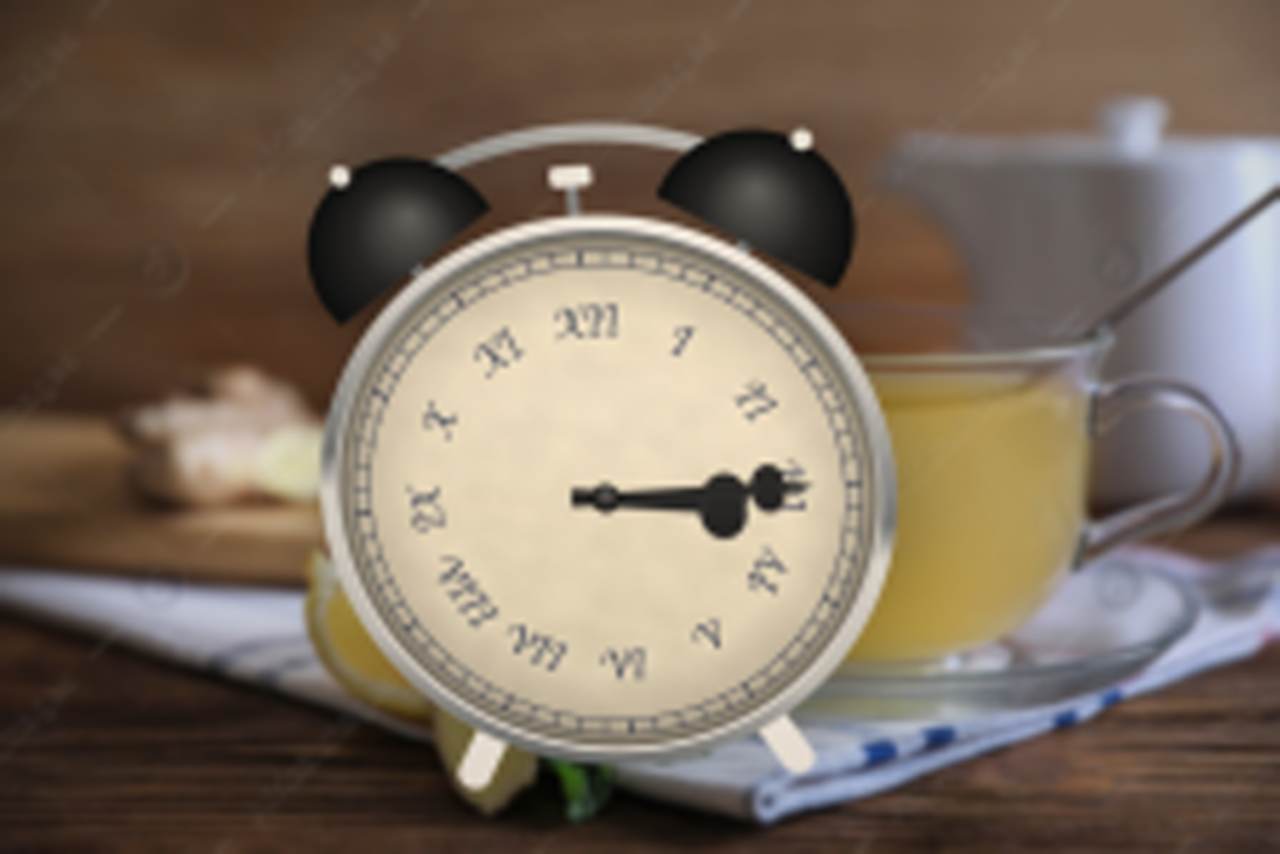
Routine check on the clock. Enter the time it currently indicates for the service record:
3:15
